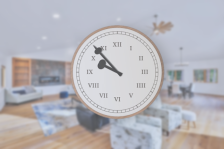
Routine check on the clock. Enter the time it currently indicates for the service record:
9:53
